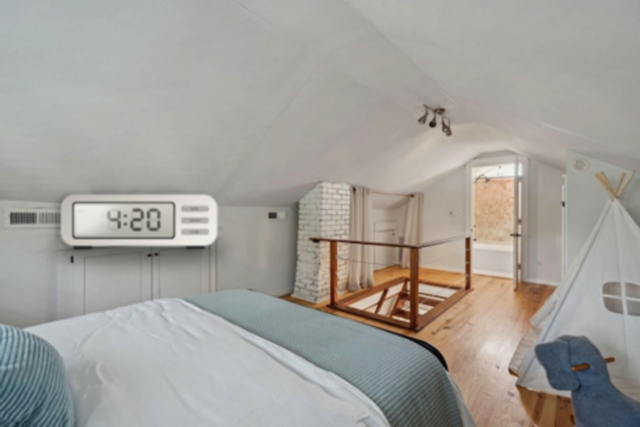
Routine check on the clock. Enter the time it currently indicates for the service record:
4:20
